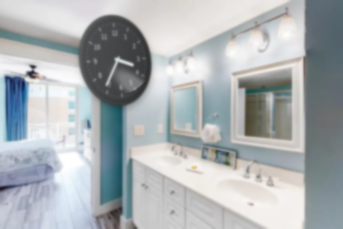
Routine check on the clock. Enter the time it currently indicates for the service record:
3:36
